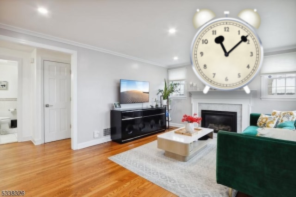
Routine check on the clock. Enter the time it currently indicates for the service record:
11:08
